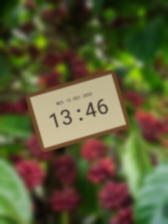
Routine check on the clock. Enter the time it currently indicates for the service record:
13:46
